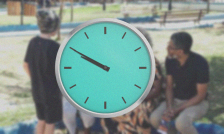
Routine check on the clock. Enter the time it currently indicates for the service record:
9:50
